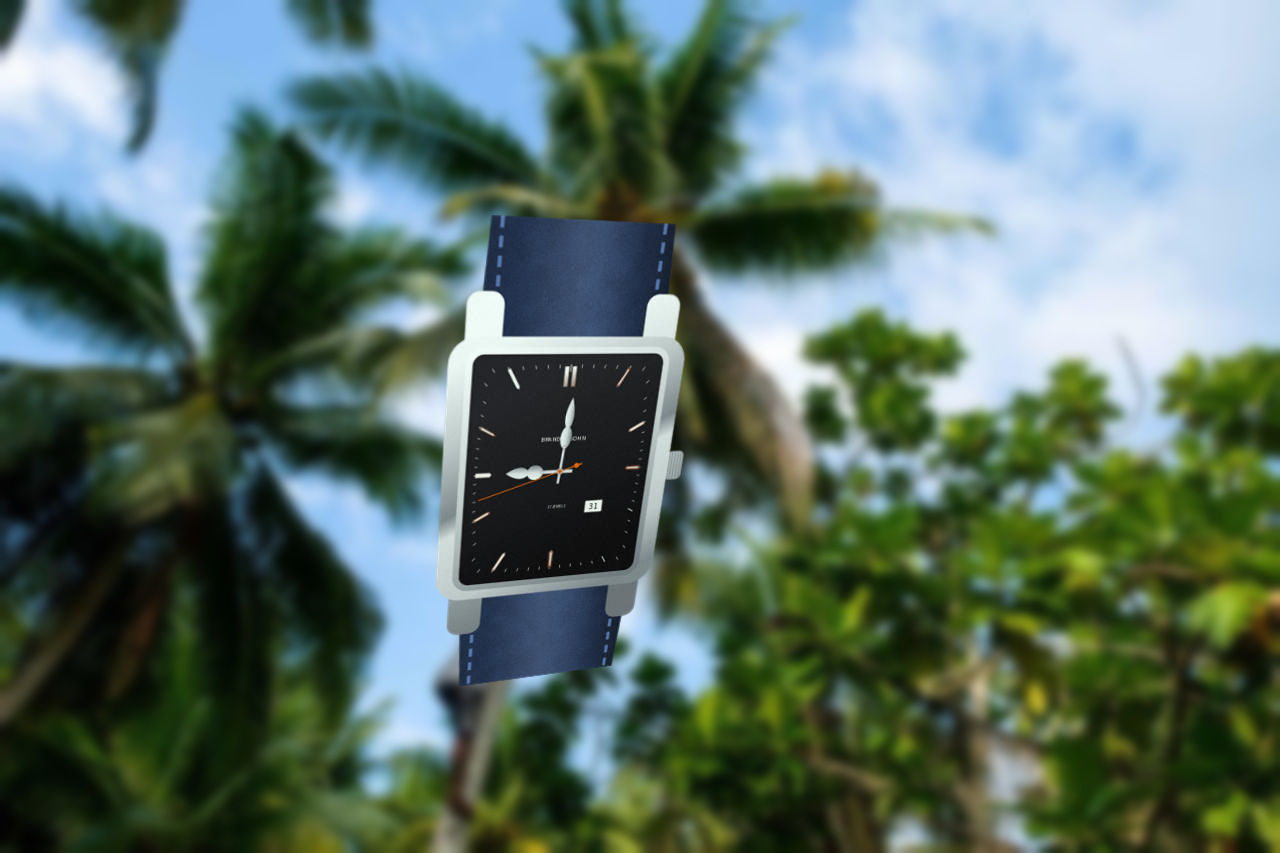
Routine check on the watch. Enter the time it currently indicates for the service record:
9:00:42
